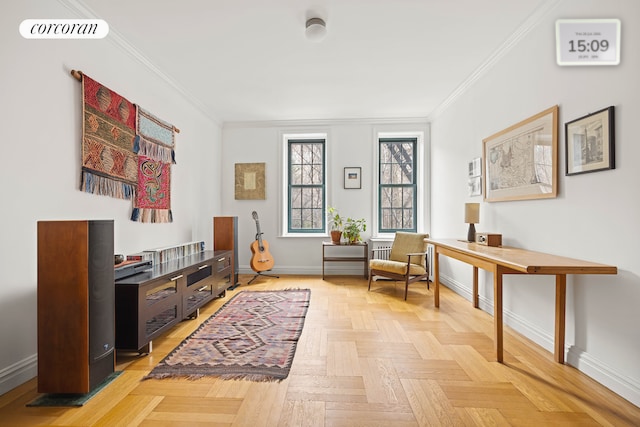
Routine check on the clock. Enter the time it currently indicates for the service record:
15:09
